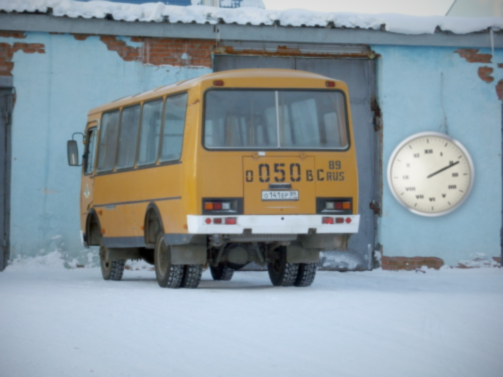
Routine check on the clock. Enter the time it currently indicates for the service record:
2:11
